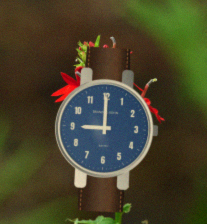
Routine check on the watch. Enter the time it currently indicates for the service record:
9:00
